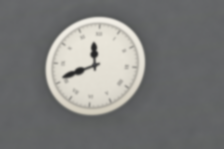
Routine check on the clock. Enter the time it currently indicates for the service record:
11:41
